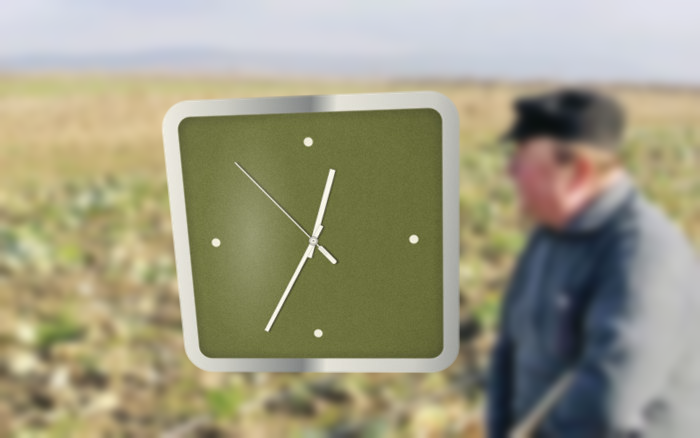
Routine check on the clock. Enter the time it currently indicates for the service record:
12:34:53
